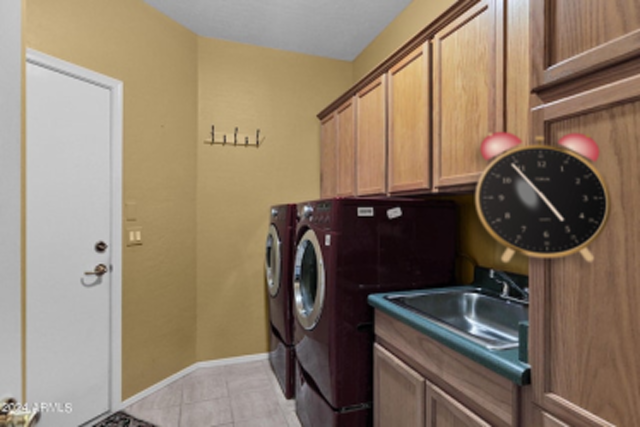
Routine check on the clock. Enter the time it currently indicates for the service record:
4:54
